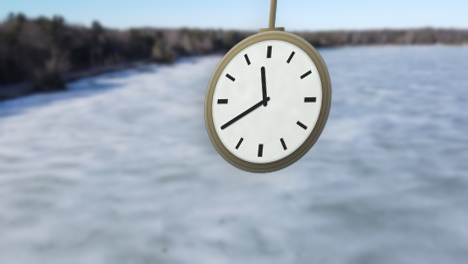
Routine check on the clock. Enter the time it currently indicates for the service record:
11:40
